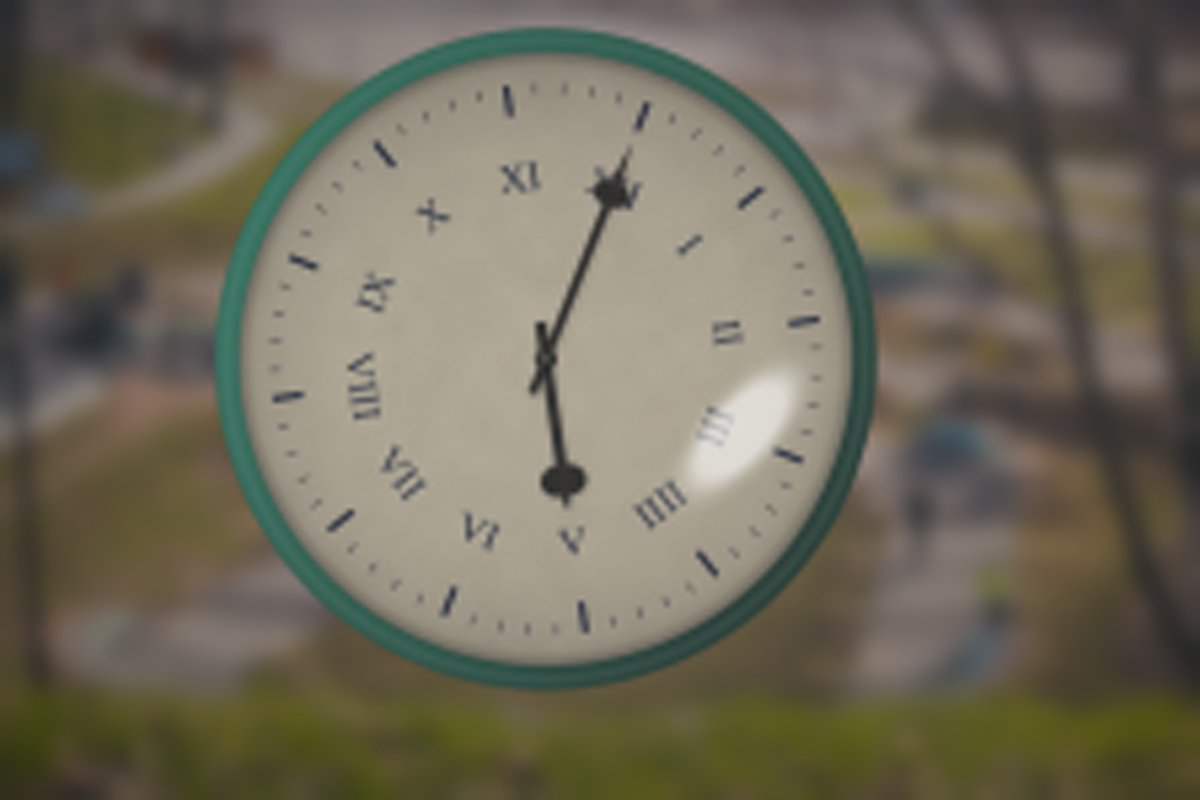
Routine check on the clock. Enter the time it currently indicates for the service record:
5:00
